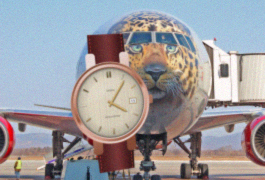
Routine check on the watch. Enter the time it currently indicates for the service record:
4:06
